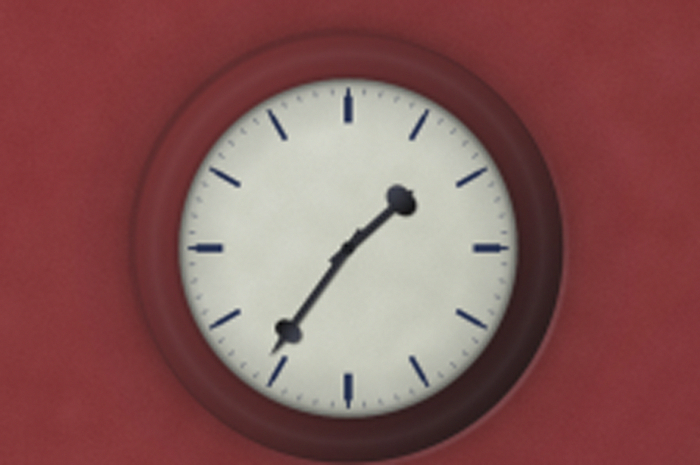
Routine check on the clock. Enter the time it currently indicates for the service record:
1:36
